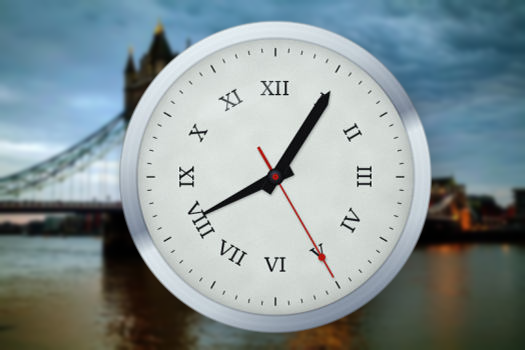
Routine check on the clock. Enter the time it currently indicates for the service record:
8:05:25
